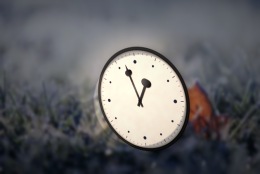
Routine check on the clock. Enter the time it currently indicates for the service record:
12:57
